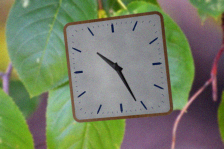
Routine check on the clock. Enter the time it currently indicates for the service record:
10:26
